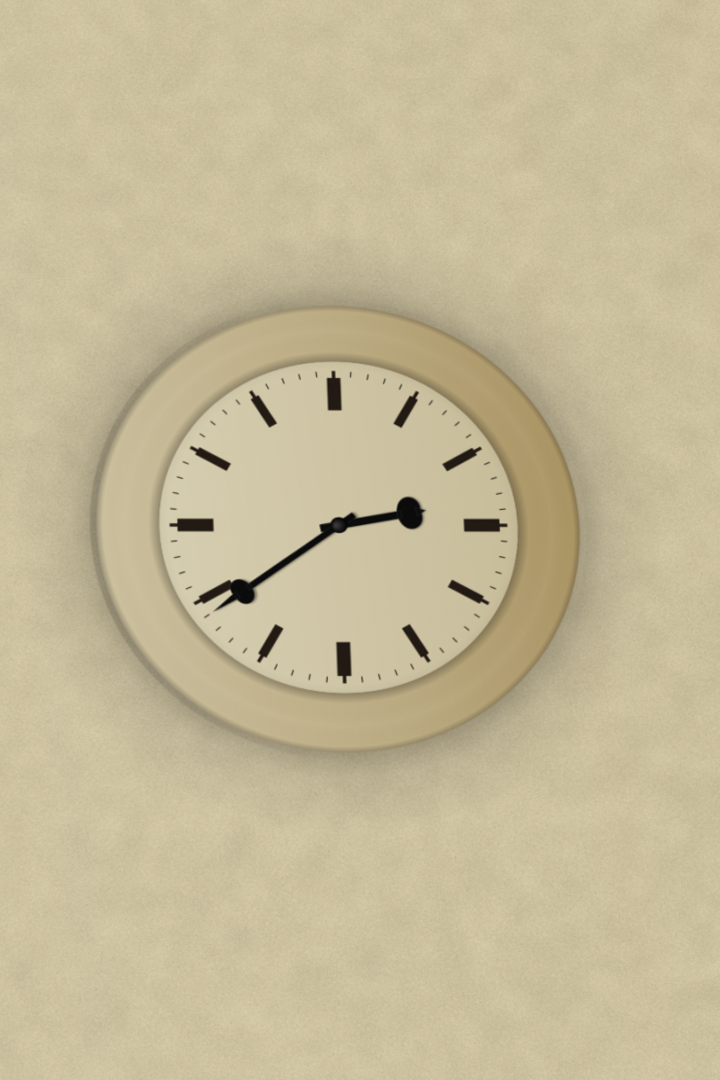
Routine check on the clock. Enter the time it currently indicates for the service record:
2:39
